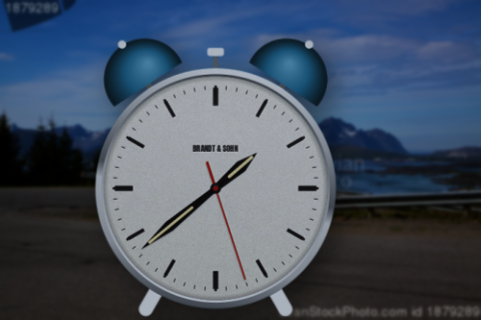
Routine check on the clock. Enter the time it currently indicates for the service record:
1:38:27
